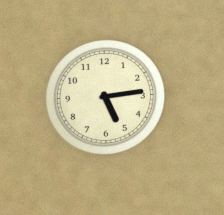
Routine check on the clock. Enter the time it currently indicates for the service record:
5:14
